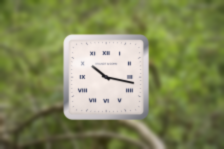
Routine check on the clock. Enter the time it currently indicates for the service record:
10:17
